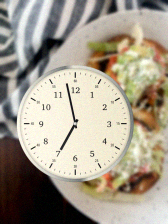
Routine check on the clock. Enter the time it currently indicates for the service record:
6:58
